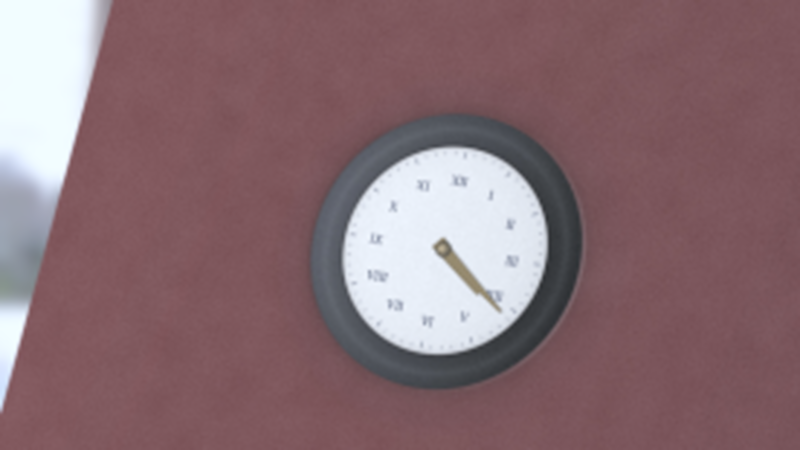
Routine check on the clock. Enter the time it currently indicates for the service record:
4:21
